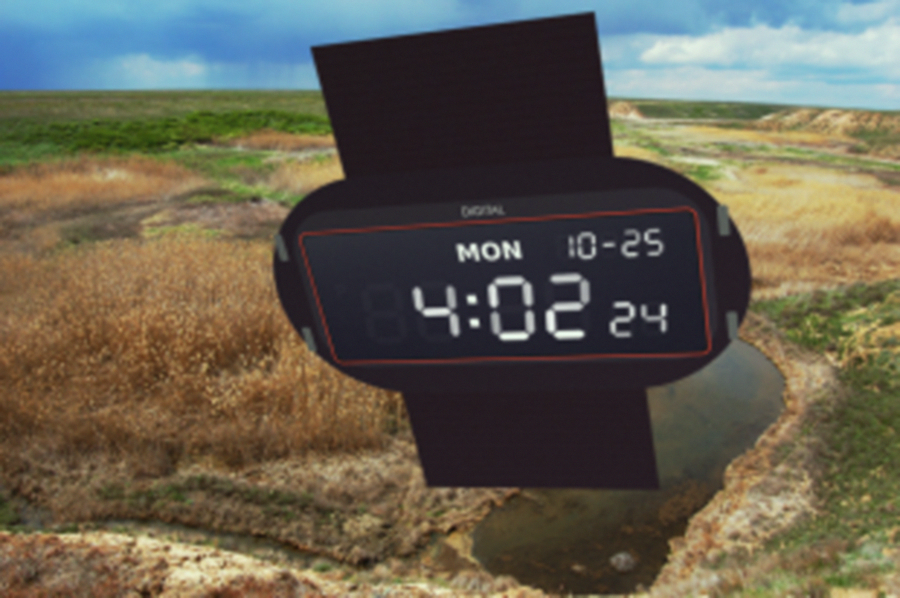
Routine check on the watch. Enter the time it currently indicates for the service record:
4:02:24
